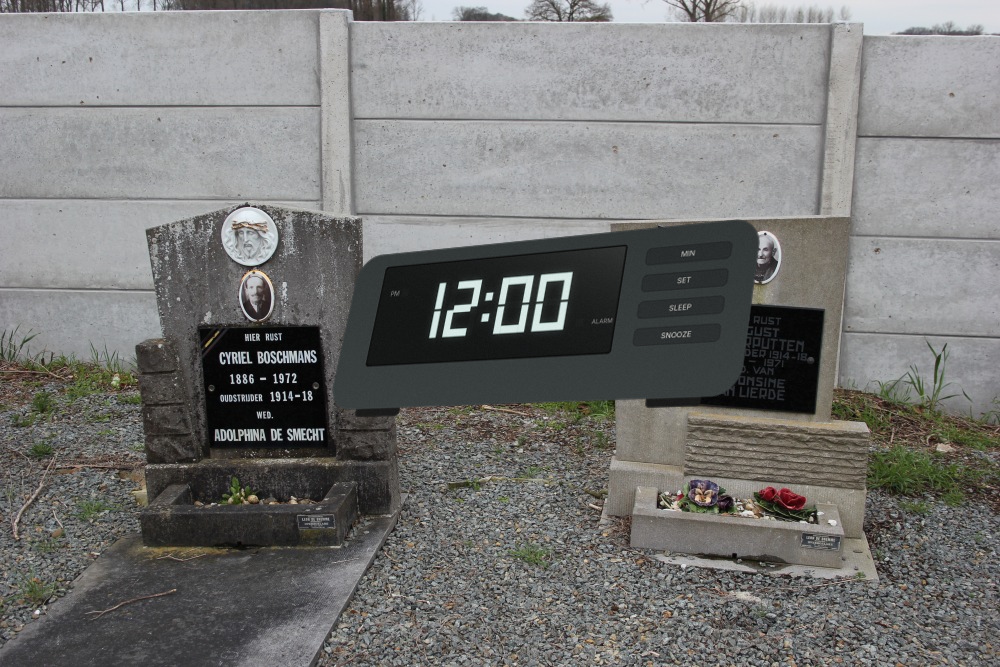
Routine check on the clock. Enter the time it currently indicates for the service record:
12:00
